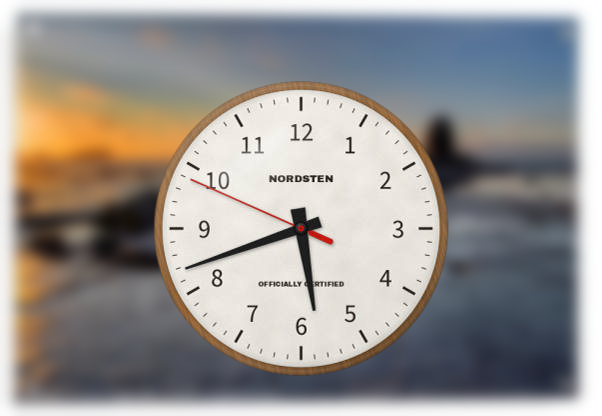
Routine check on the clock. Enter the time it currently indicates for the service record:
5:41:49
